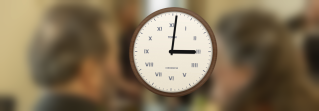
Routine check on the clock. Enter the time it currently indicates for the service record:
3:01
